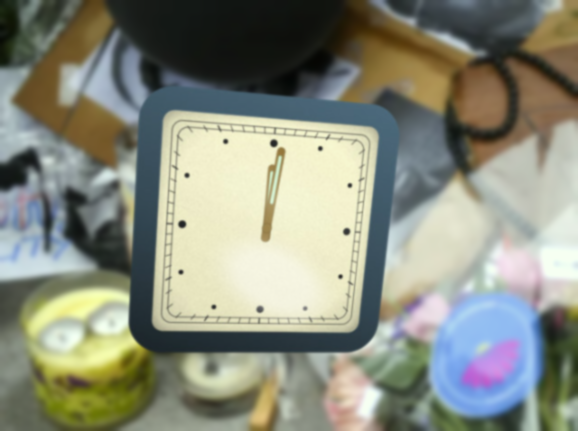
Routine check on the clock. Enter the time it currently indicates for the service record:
12:01
